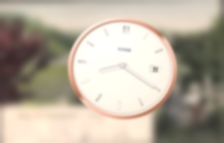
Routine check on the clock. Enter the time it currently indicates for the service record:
8:20
